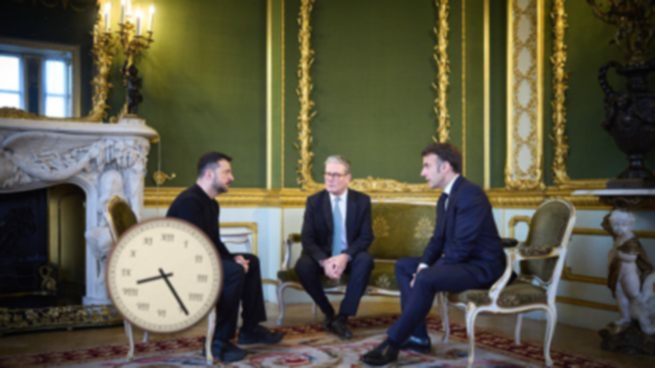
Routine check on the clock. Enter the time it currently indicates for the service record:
8:24
